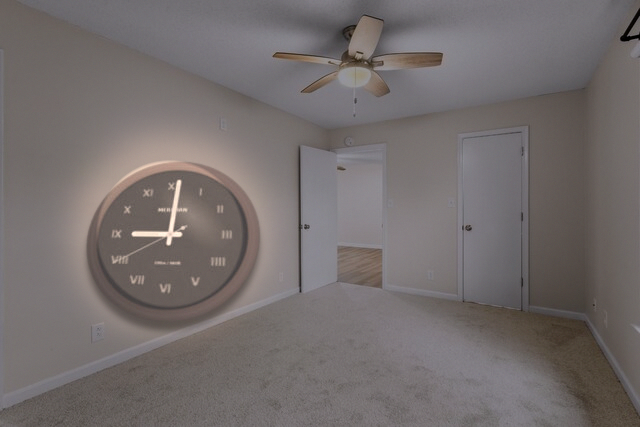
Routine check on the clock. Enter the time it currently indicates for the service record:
9:00:40
